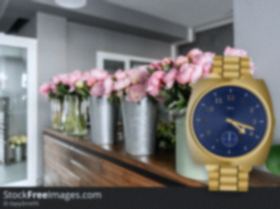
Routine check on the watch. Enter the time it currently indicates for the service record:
4:18
